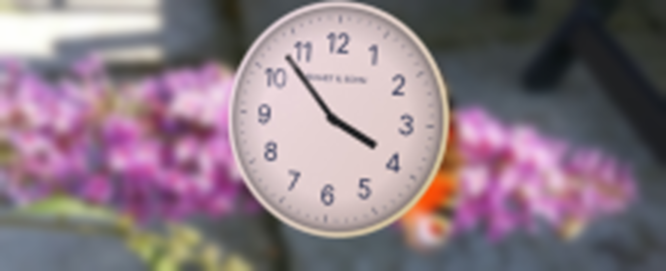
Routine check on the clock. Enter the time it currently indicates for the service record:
3:53
